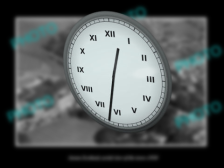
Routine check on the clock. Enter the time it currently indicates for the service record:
12:32
